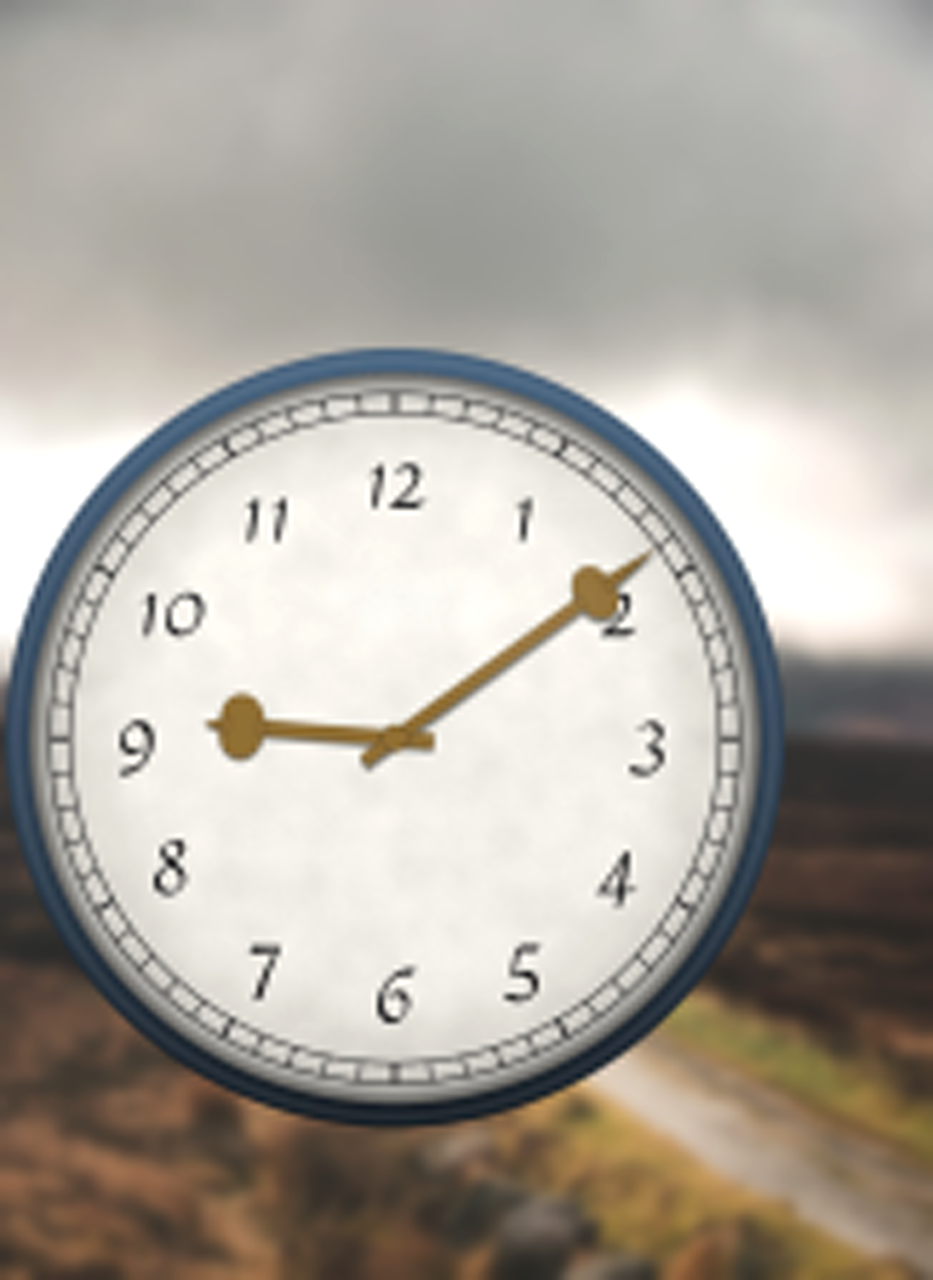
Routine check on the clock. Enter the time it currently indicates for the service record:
9:09
